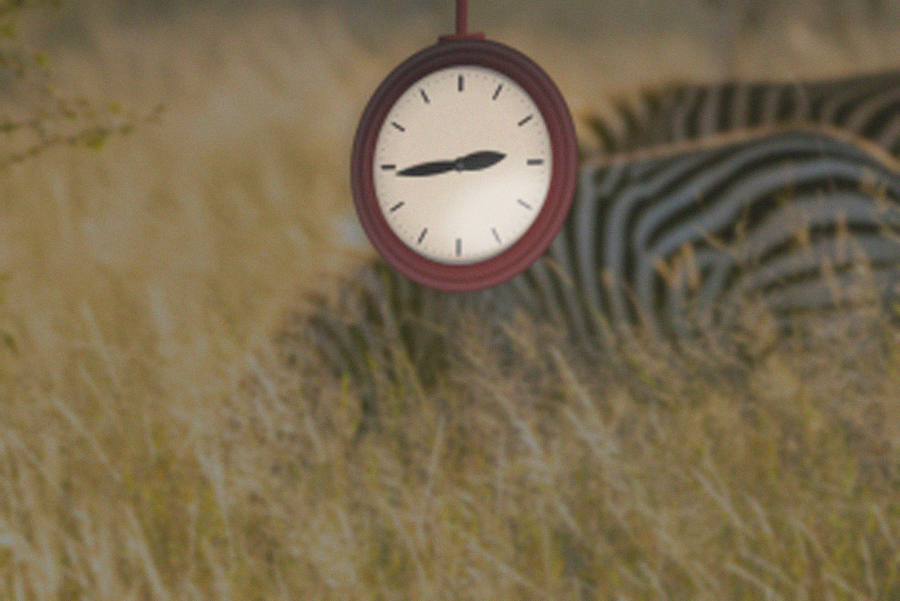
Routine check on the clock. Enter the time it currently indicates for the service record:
2:44
